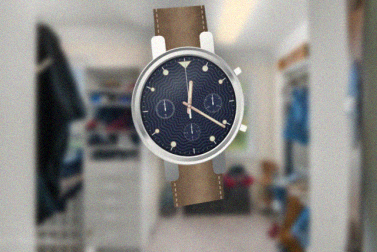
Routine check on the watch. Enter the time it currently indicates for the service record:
12:21
